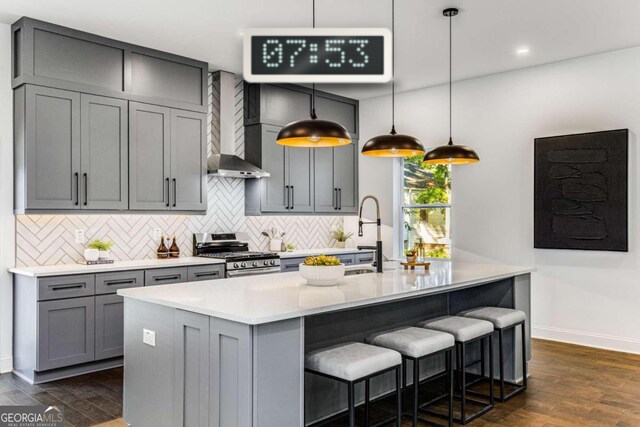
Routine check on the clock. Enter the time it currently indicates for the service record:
7:53
